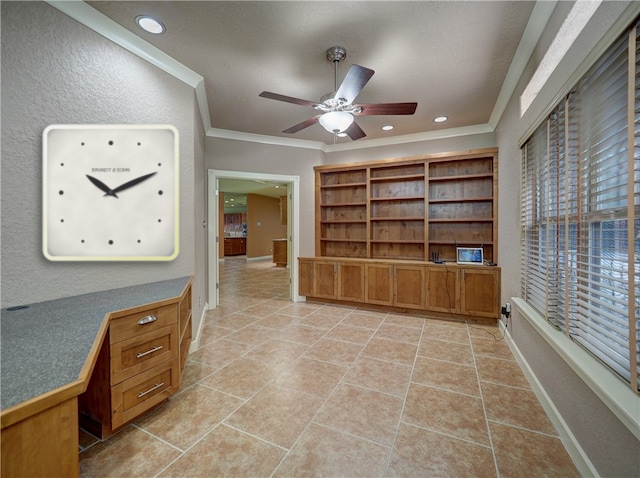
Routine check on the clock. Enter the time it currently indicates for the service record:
10:11
